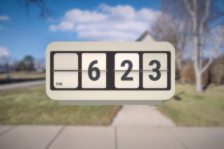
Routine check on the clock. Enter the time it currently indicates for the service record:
6:23
